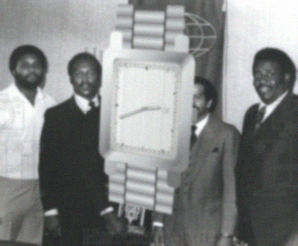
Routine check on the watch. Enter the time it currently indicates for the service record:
2:41
